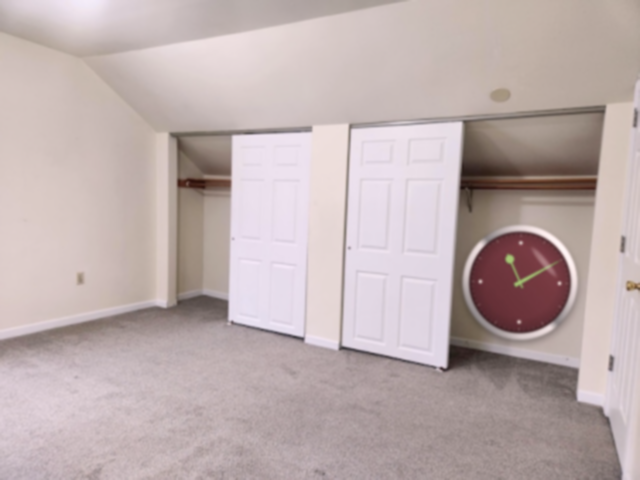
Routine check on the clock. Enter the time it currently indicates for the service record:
11:10
